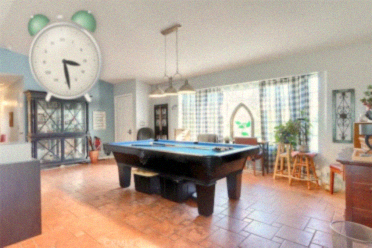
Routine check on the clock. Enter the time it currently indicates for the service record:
3:29
